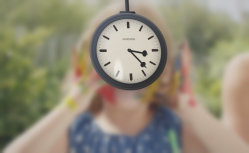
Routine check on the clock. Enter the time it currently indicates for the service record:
3:23
